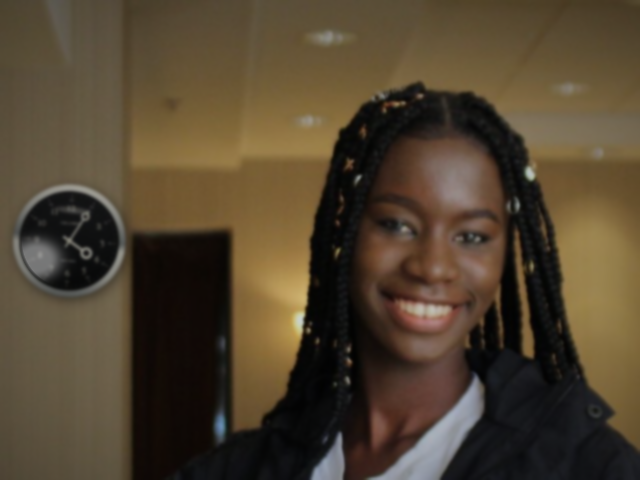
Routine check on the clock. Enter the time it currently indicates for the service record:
4:05
